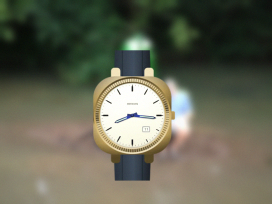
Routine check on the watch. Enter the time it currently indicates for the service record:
8:16
